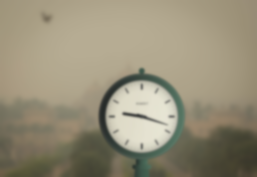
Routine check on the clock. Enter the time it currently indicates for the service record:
9:18
